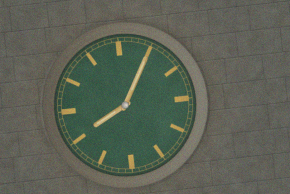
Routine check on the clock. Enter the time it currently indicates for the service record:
8:05
